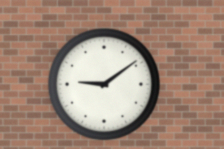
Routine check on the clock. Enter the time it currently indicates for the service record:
9:09
